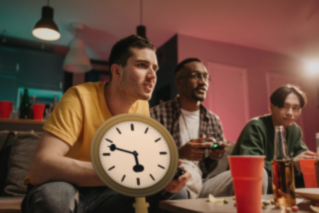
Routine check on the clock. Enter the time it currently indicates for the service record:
5:48
